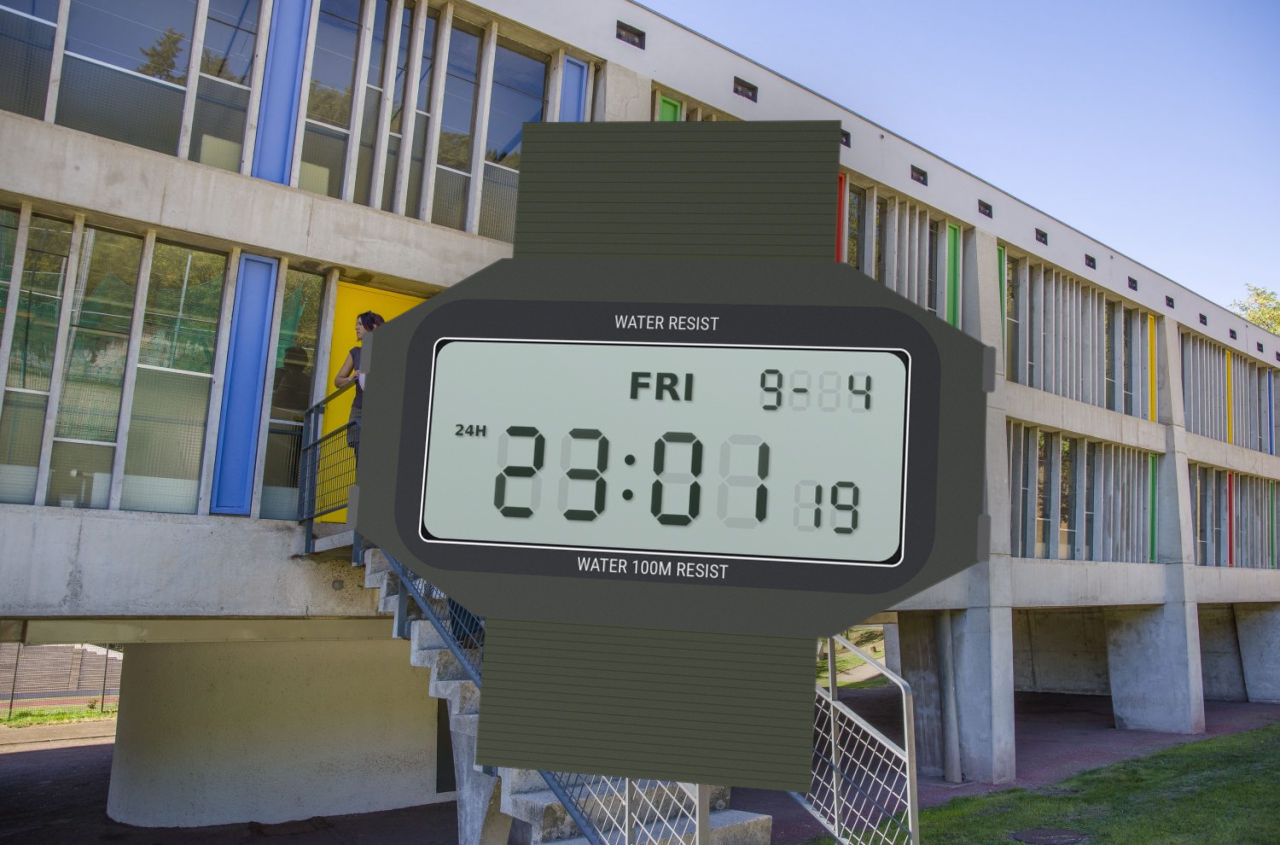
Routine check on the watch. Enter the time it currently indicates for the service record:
23:01:19
